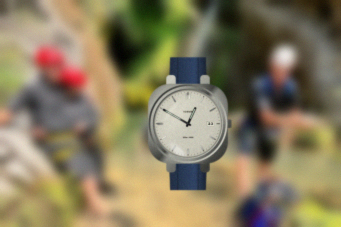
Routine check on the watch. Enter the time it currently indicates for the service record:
12:50
